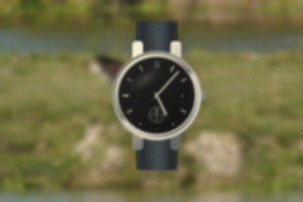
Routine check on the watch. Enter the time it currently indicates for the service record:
5:07
